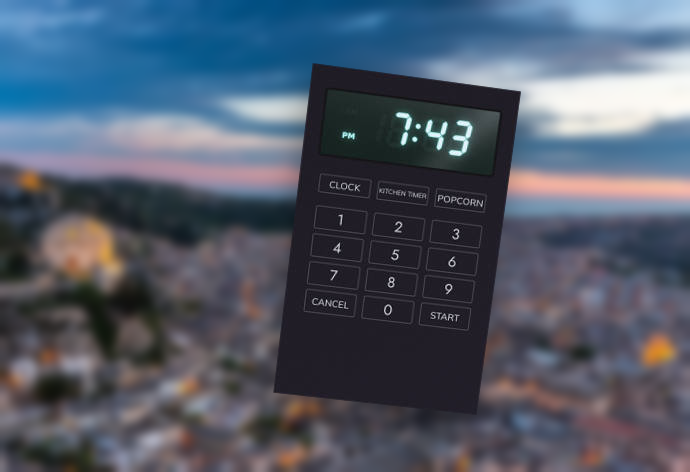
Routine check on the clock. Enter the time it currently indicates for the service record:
7:43
